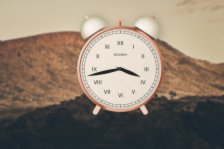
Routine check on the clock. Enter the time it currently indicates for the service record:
3:43
